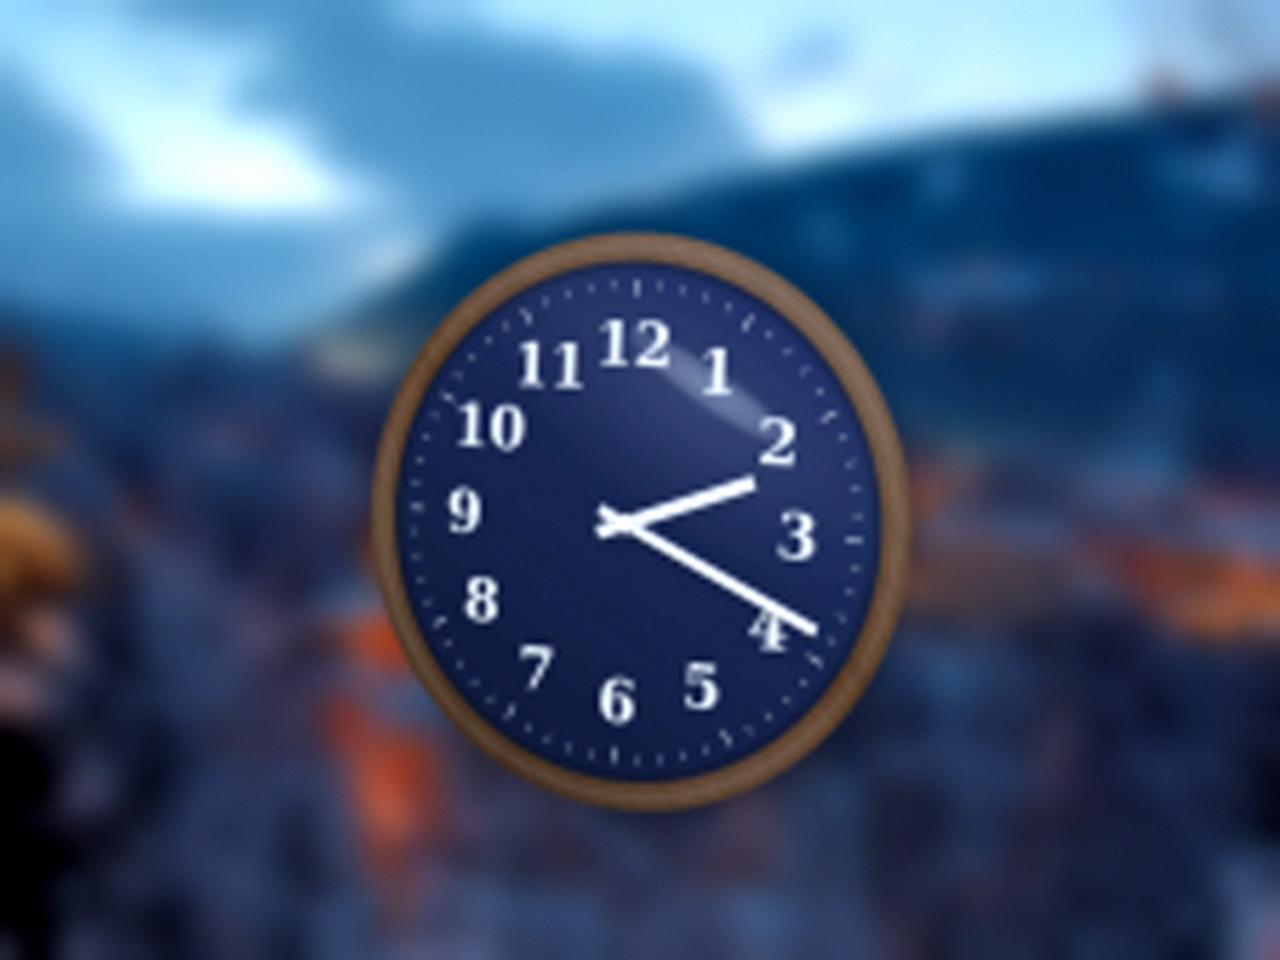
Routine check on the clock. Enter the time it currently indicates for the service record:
2:19
